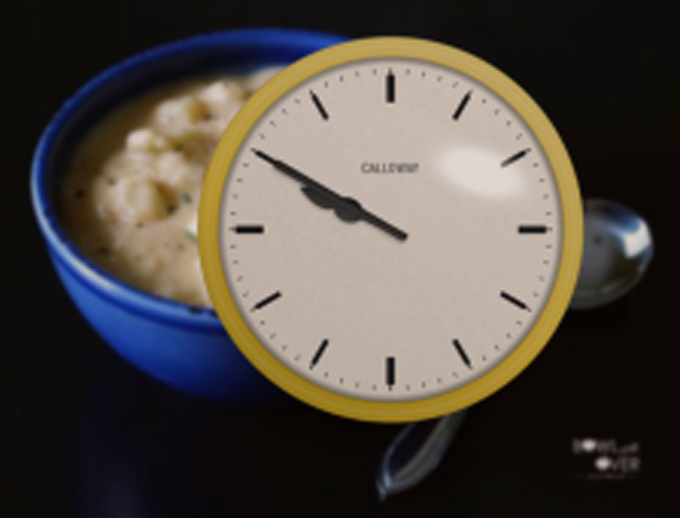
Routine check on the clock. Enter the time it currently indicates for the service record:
9:50
